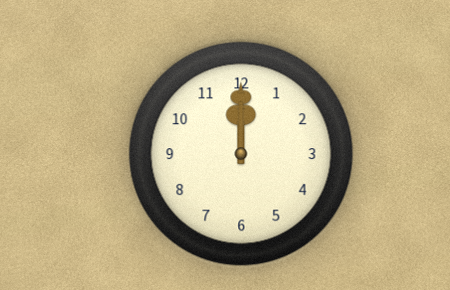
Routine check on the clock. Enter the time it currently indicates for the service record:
12:00
